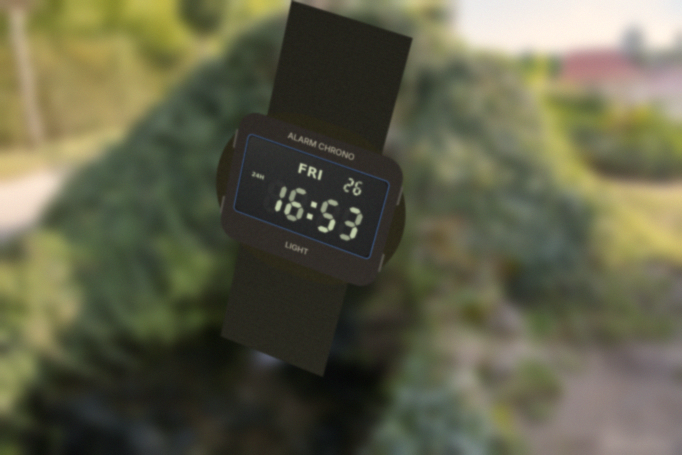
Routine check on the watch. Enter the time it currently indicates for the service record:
16:53
